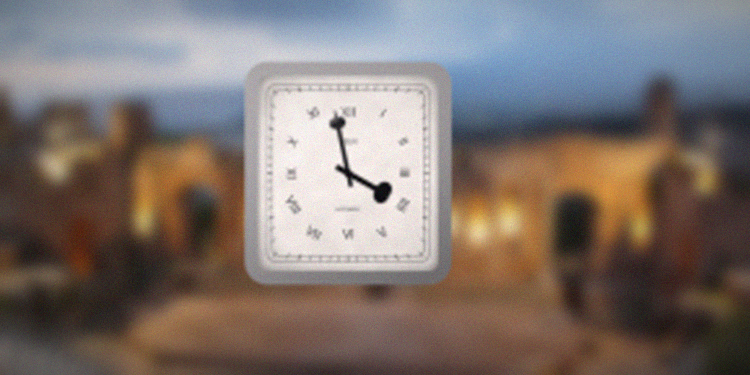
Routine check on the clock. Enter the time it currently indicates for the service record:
3:58
